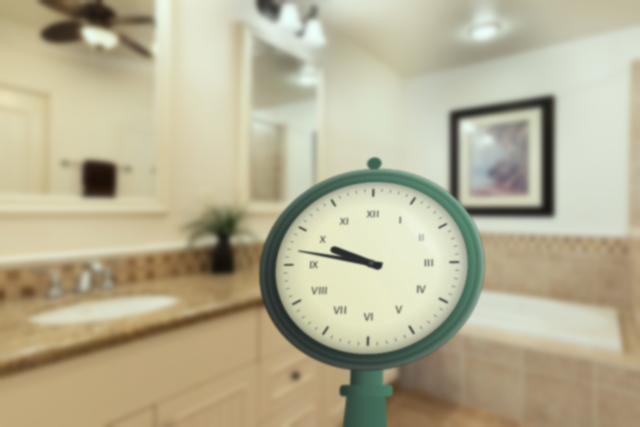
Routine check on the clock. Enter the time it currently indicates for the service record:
9:47
